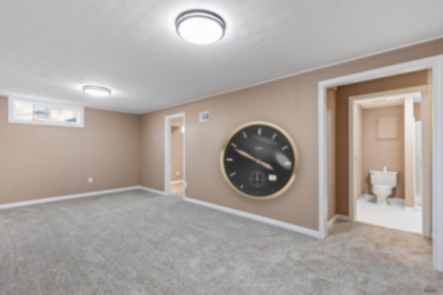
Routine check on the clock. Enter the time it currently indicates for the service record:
3:49
